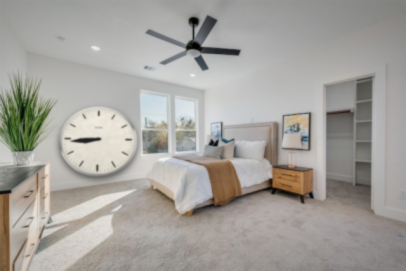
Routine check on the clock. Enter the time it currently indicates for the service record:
8:44
